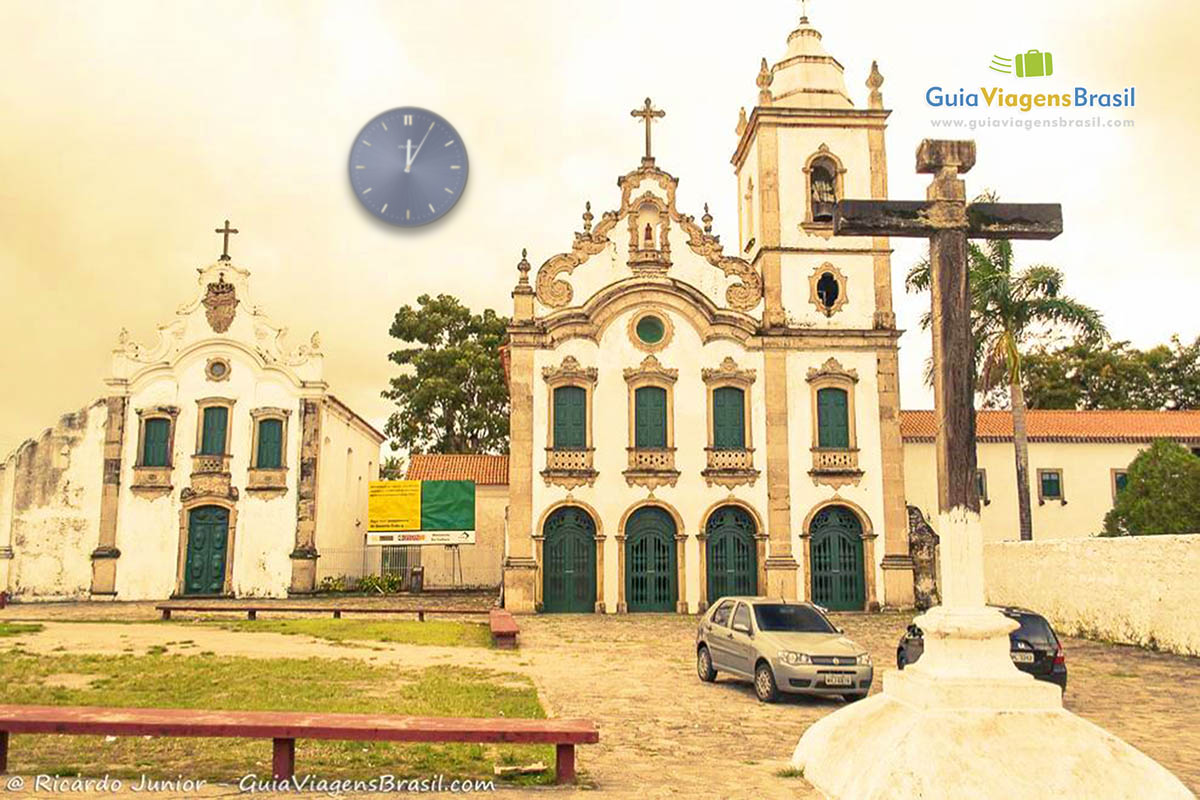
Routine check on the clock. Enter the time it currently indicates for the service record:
12:05
